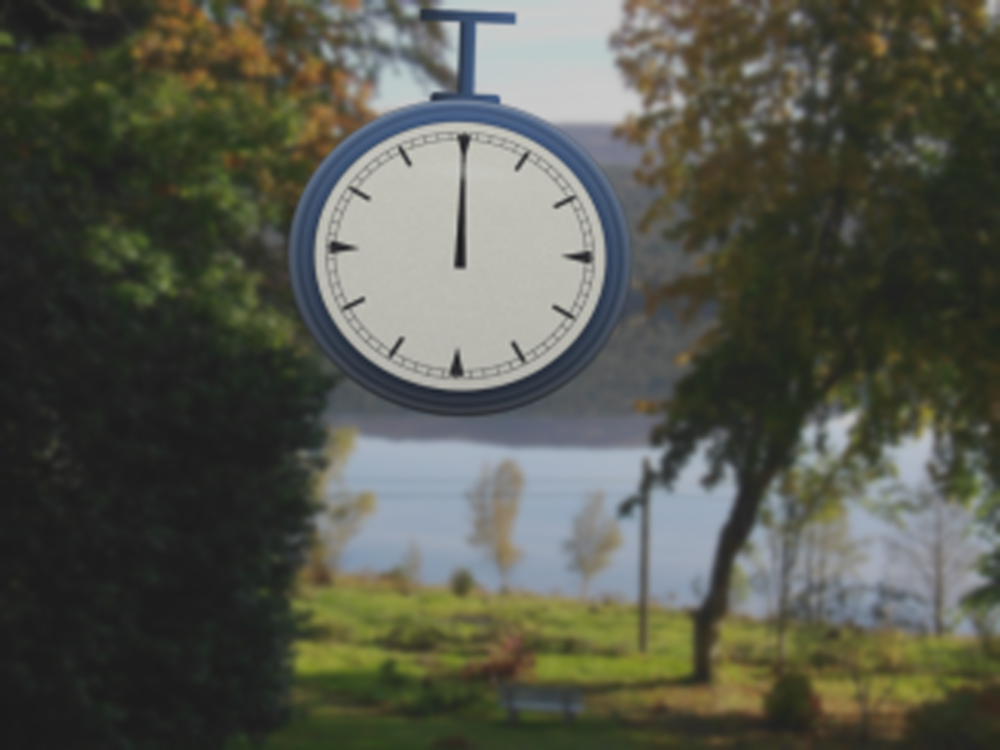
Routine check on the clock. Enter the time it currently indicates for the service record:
12:00
